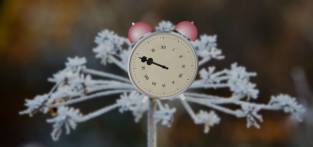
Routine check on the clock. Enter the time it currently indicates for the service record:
9:49
